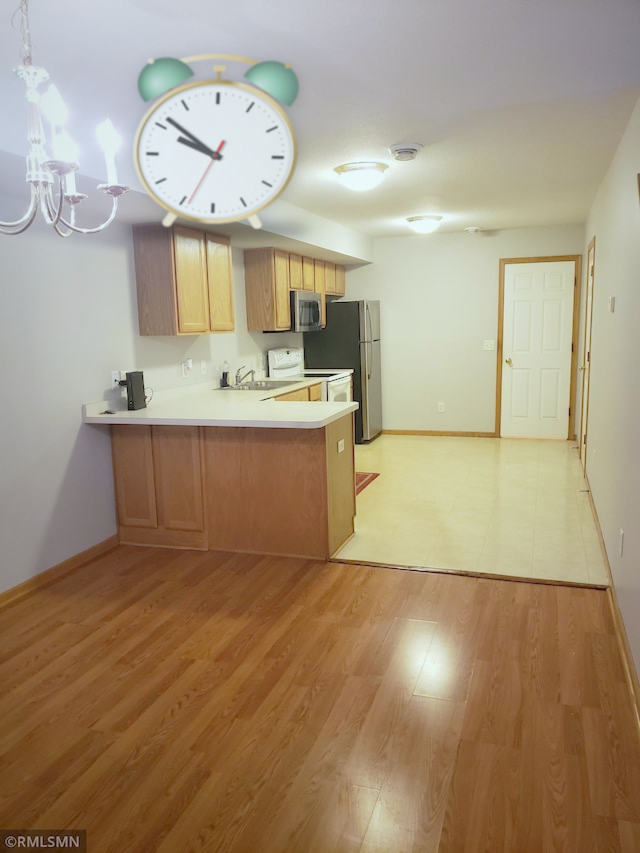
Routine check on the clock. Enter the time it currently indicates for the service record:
9:51:34
